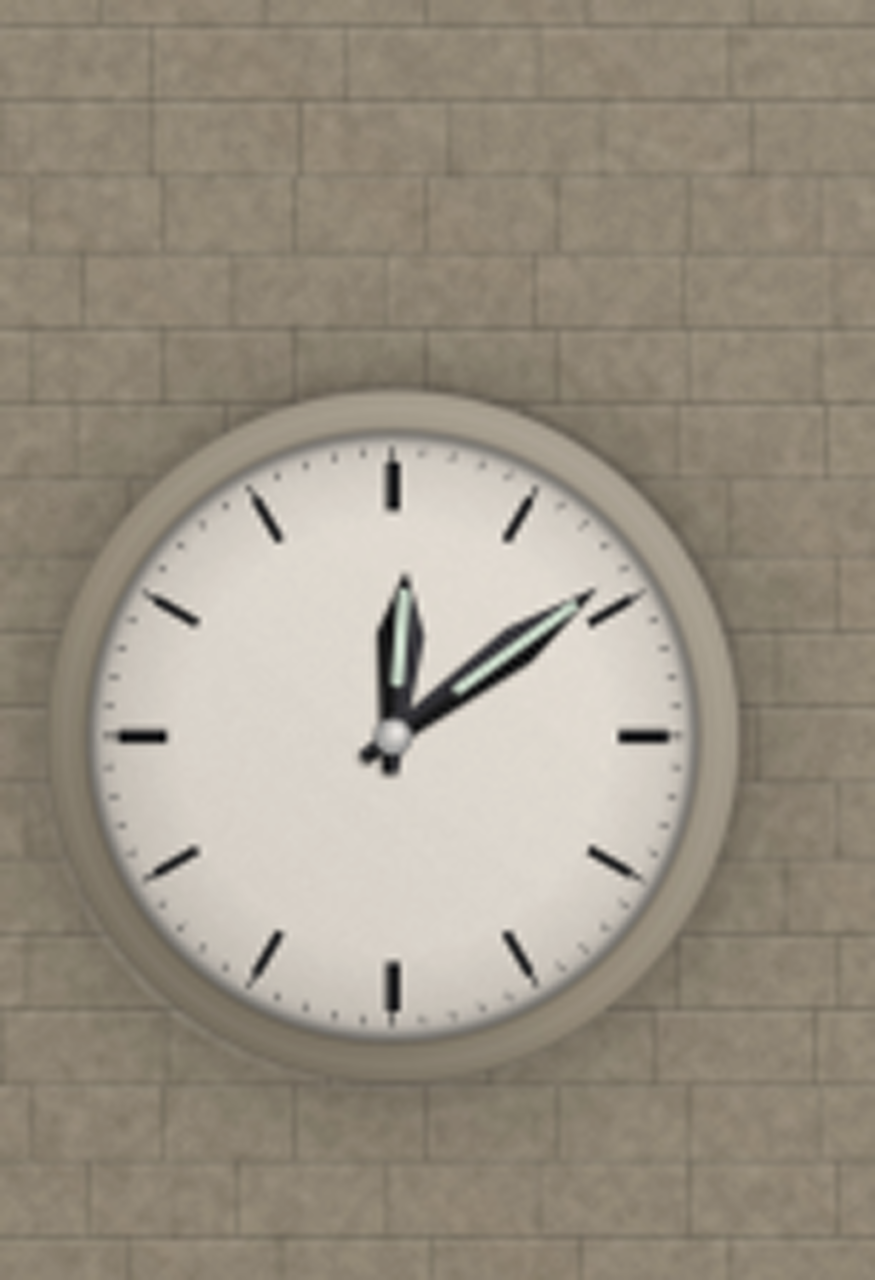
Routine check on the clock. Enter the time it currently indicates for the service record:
12:09
